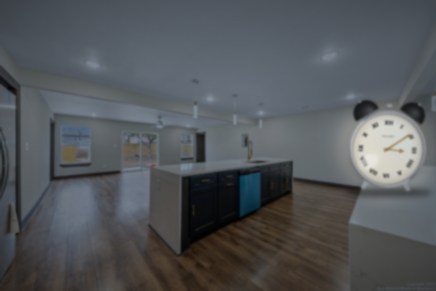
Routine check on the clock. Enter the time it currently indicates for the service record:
3:09
